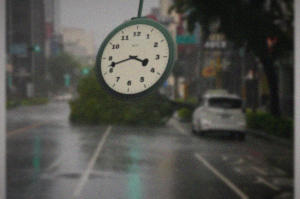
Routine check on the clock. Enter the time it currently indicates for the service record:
3:42
